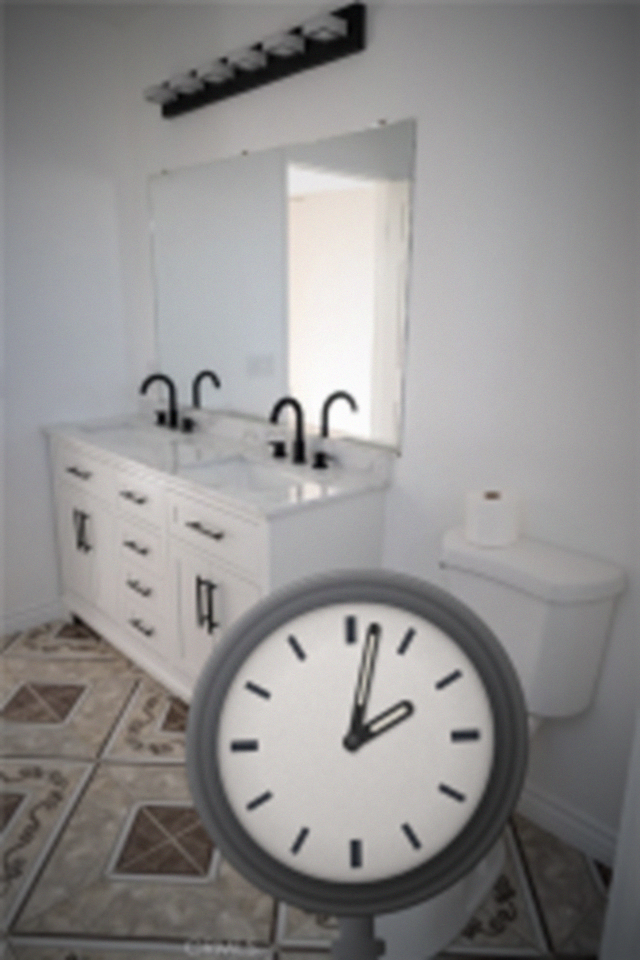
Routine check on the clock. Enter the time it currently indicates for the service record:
2:02
